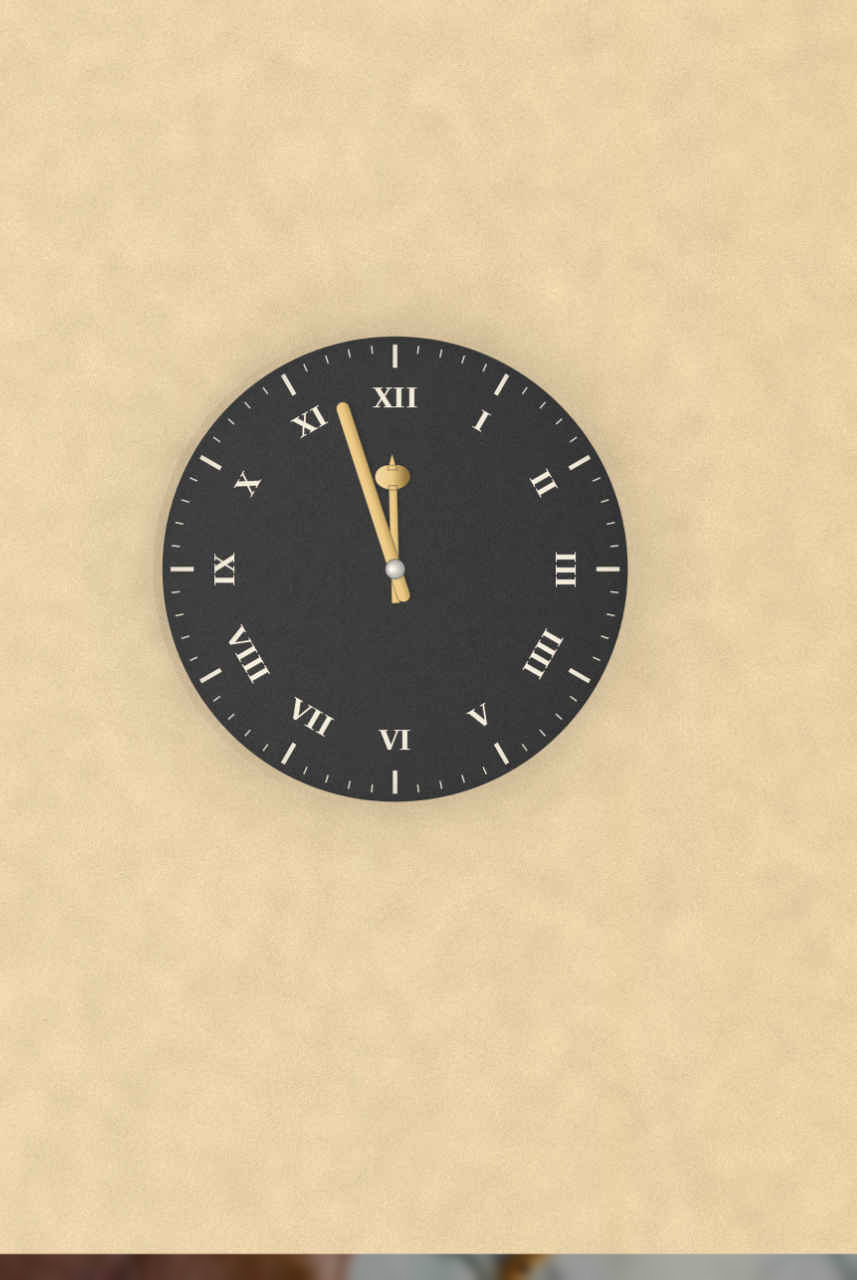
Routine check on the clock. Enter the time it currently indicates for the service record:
11:57
